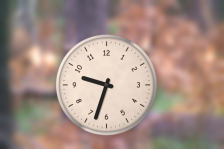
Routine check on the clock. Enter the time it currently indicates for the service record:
9:33
